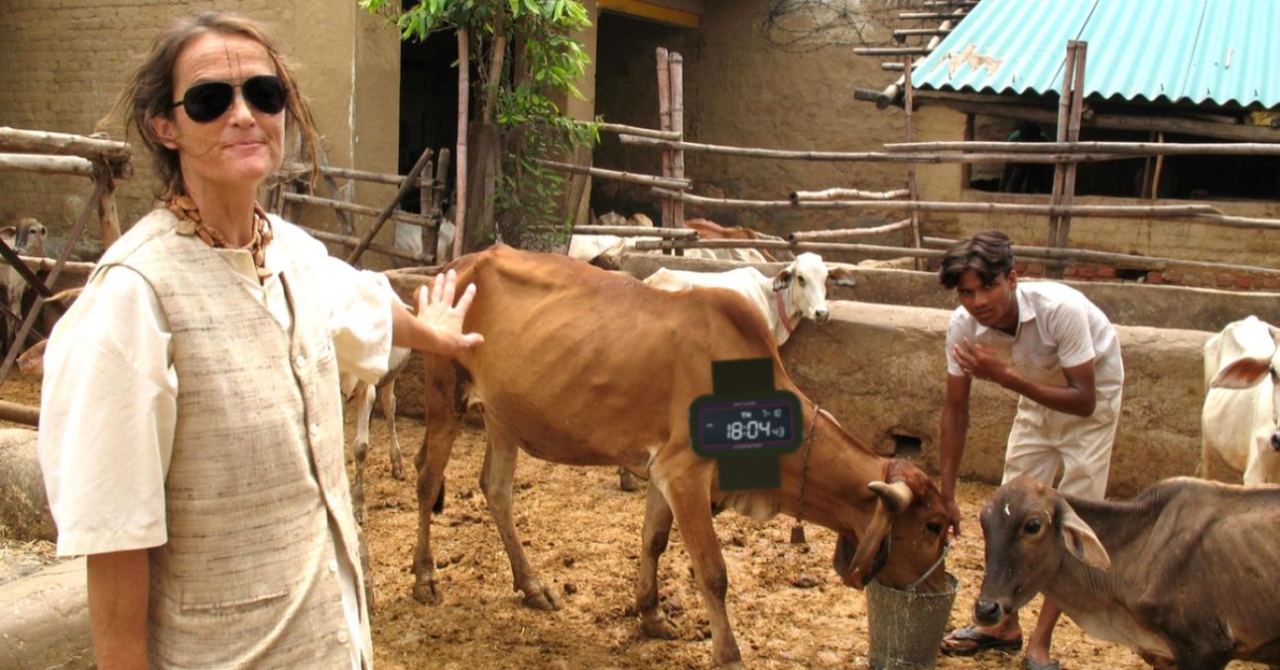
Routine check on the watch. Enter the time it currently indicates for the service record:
18:04
